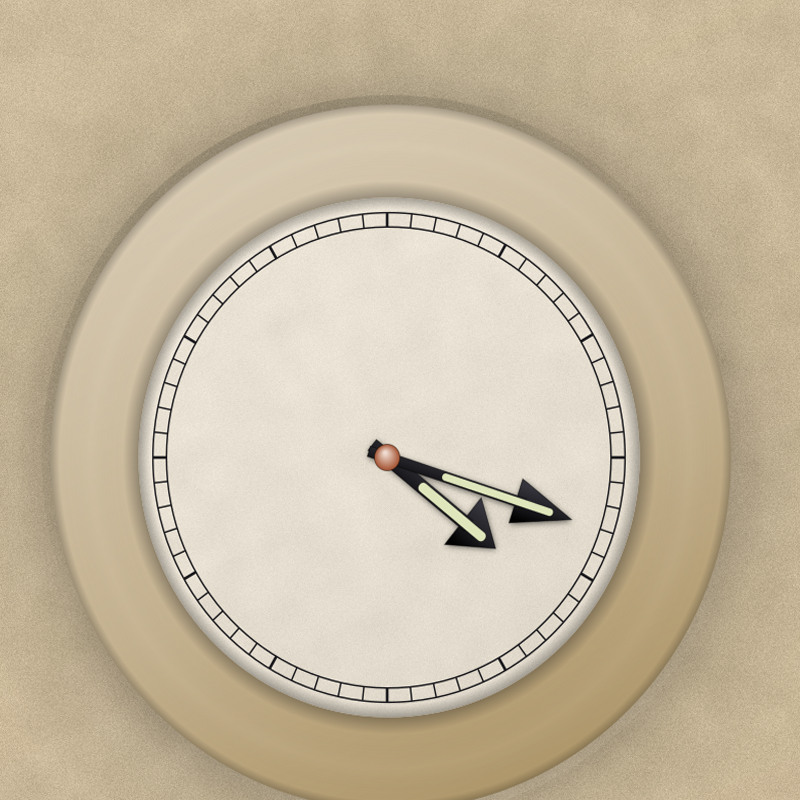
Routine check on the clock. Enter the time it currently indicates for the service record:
4:18
